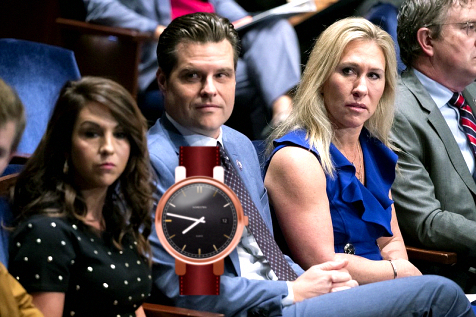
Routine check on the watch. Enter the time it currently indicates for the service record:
7:47
